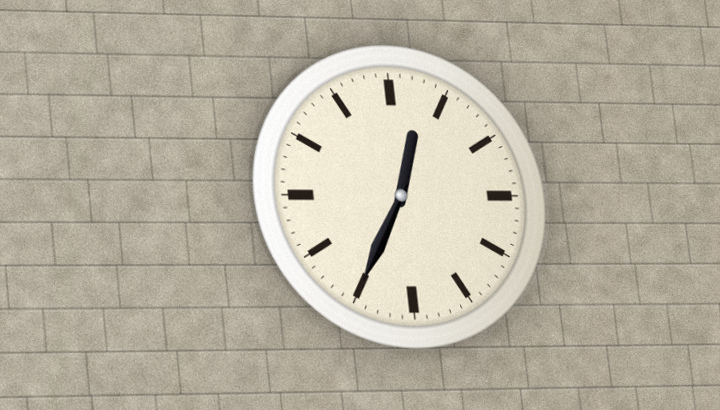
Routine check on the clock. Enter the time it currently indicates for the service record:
12:35
